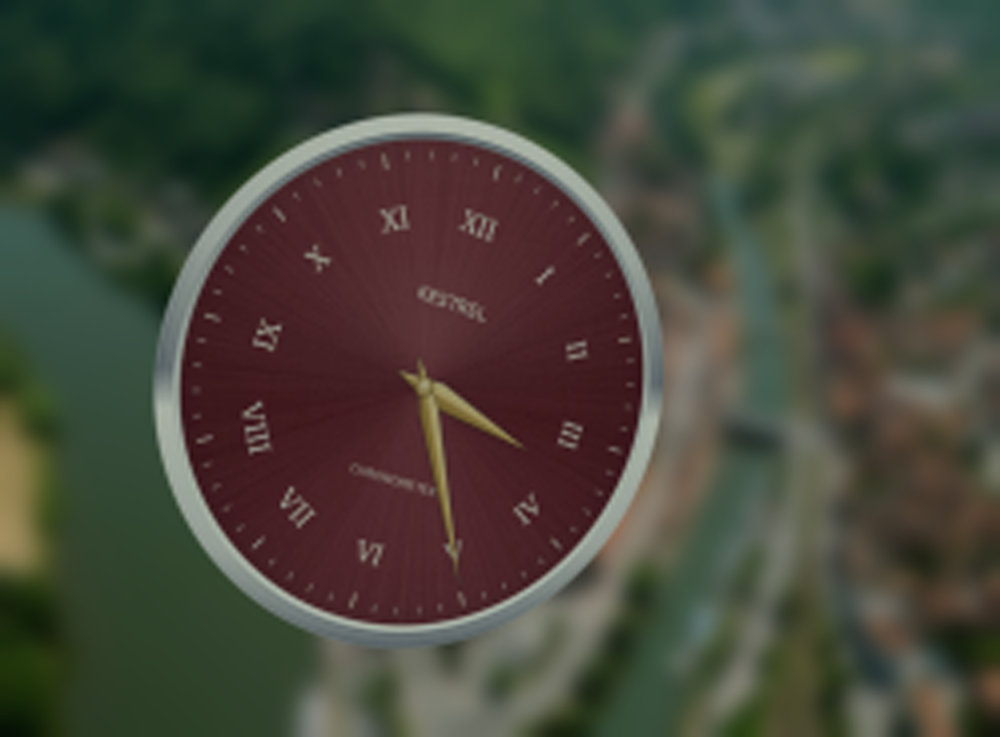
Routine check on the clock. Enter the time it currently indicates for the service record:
3:25
